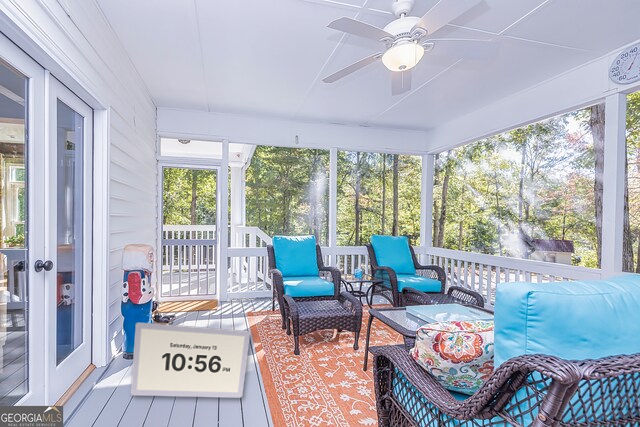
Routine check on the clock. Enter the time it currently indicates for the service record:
10:56
